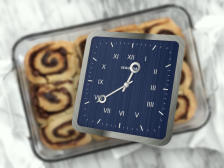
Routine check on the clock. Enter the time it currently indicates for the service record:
12:39
